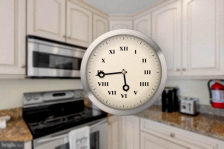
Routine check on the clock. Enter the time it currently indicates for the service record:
5:44
